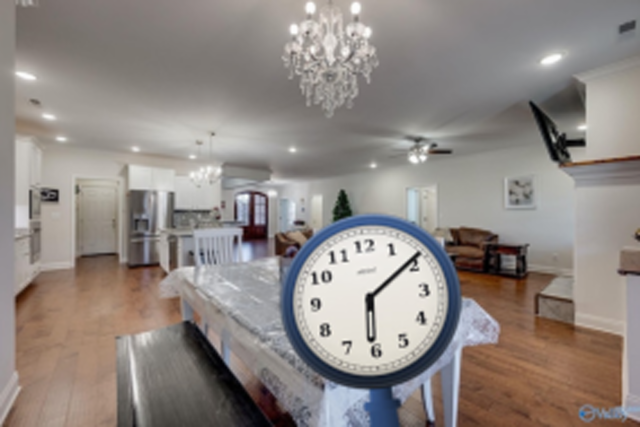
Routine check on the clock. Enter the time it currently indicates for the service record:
6:09
